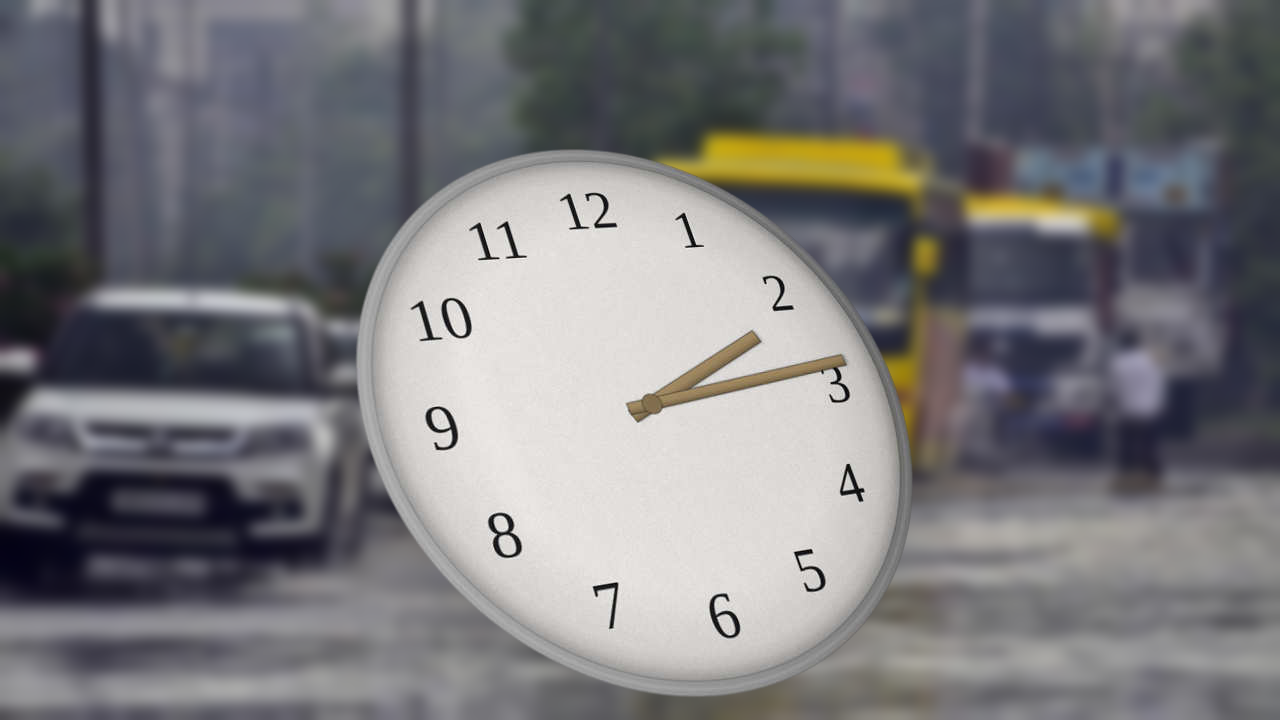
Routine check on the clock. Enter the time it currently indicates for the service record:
2:14
